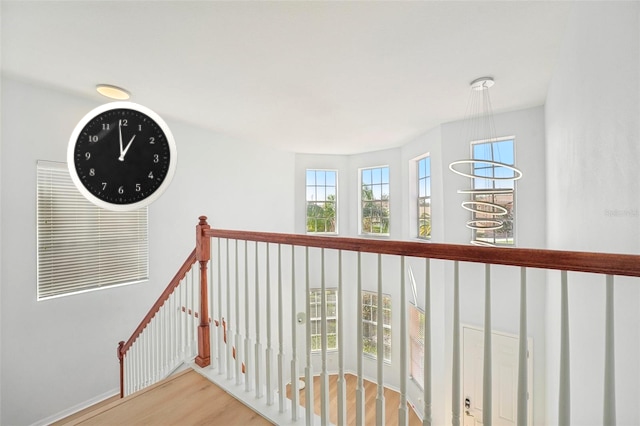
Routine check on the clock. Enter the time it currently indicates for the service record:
12:59
